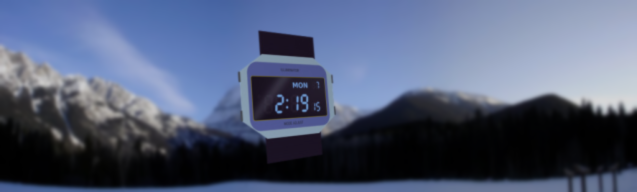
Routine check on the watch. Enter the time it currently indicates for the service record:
2:19
